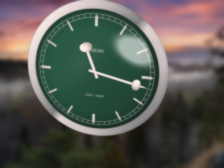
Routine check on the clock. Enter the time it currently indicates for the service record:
11:17
